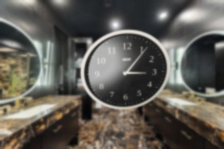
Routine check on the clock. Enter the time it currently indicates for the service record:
3:06
